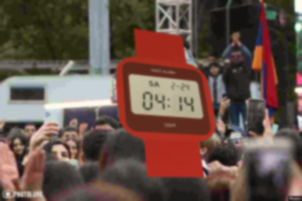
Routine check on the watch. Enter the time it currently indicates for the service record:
4:14
